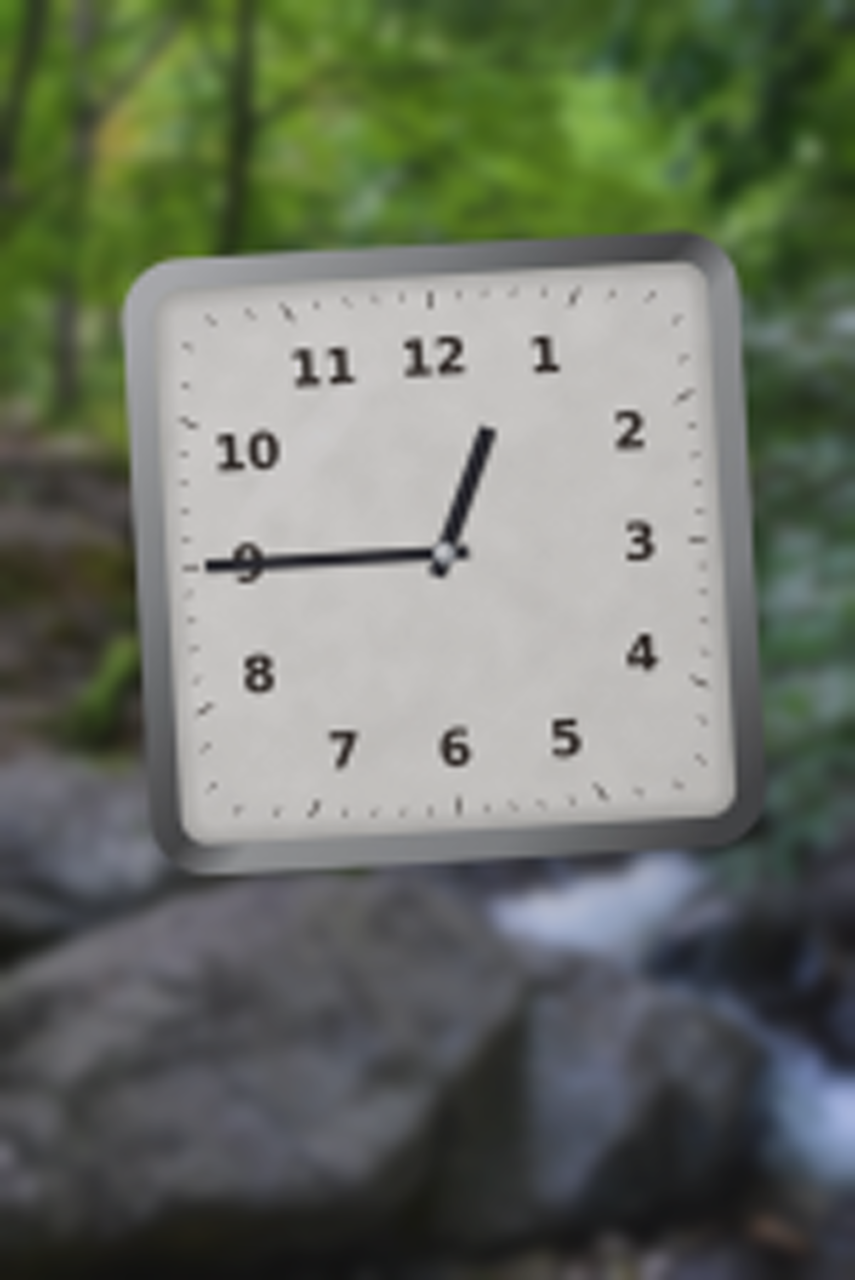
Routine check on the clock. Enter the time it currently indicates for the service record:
12:45
